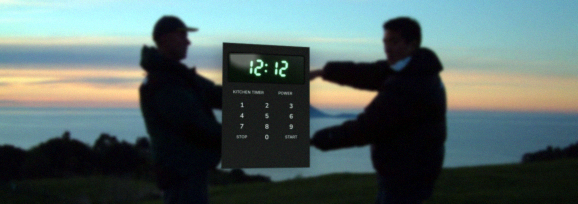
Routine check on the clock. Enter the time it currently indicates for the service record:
12:12
